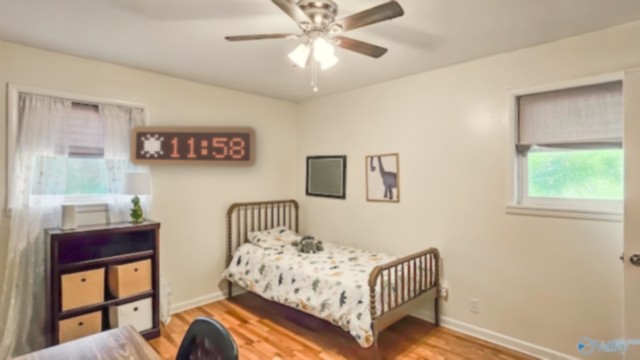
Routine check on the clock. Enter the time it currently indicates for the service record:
11:58
